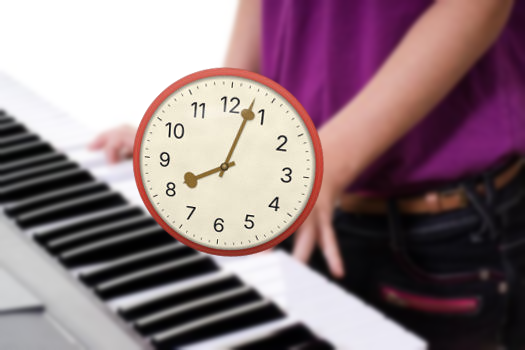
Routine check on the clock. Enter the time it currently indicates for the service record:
8:03
